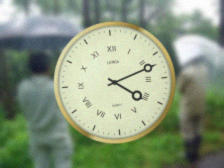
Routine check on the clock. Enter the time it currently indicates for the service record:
4:12
